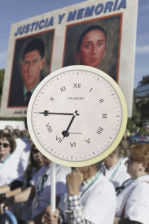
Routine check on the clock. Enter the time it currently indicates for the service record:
6:45
